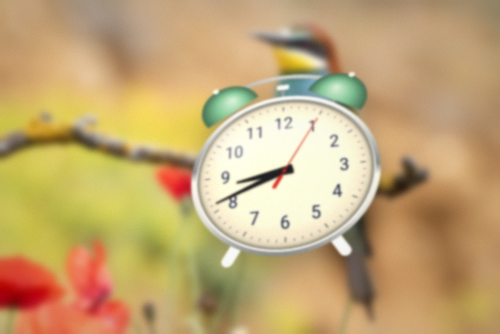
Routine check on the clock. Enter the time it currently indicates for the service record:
8:41:05
